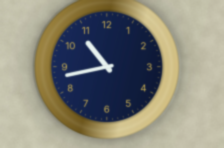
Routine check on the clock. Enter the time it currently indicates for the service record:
10:43
